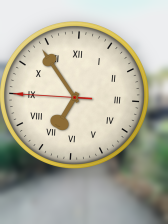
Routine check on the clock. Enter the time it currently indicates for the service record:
6:53:45
